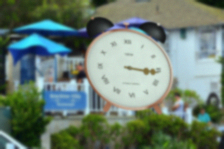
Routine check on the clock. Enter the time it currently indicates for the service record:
3:16
